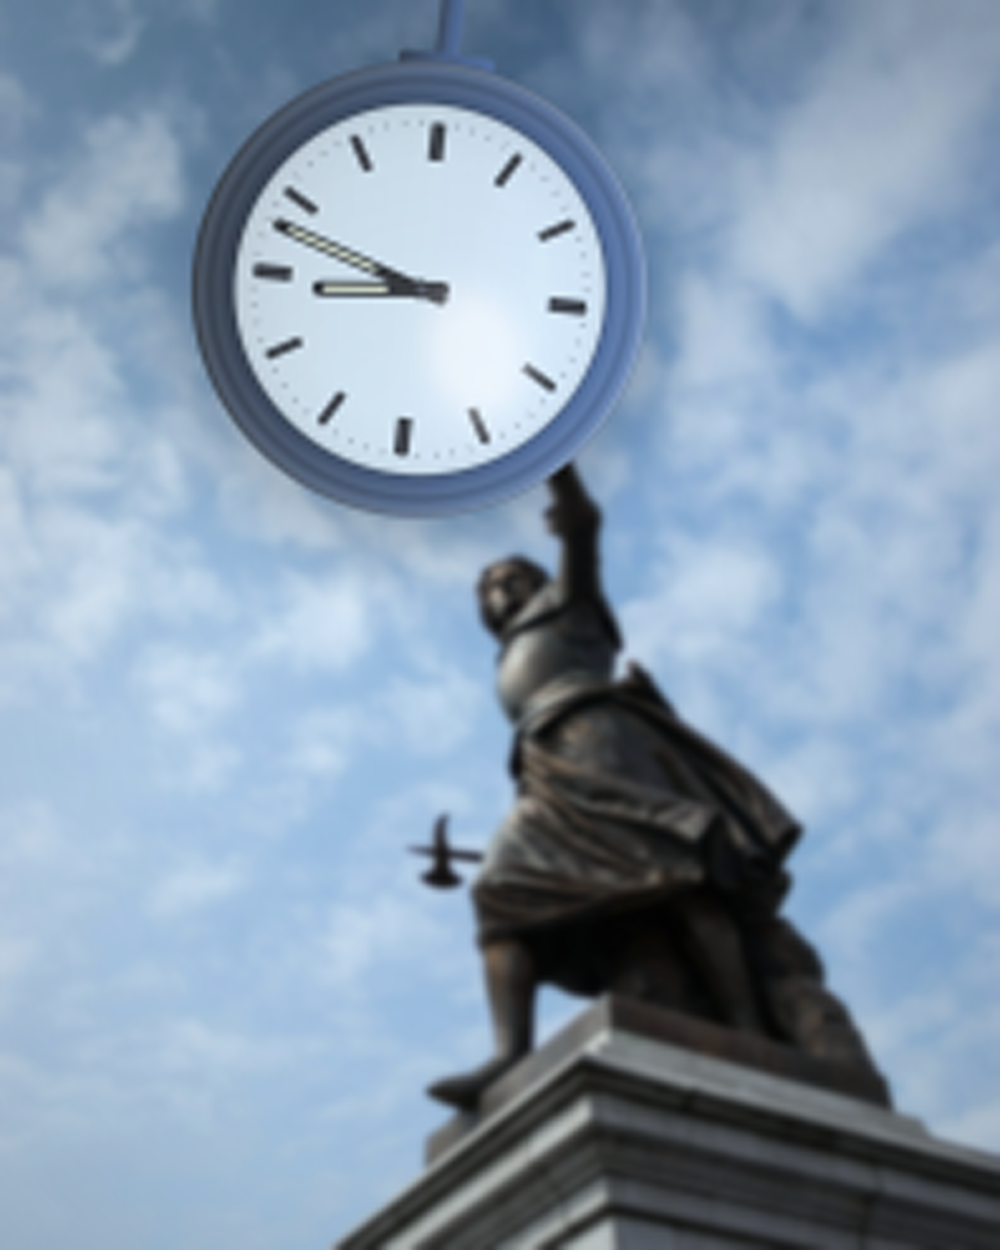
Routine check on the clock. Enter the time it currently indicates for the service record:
8:48
